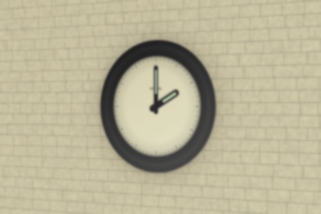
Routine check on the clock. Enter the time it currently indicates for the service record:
2:00
